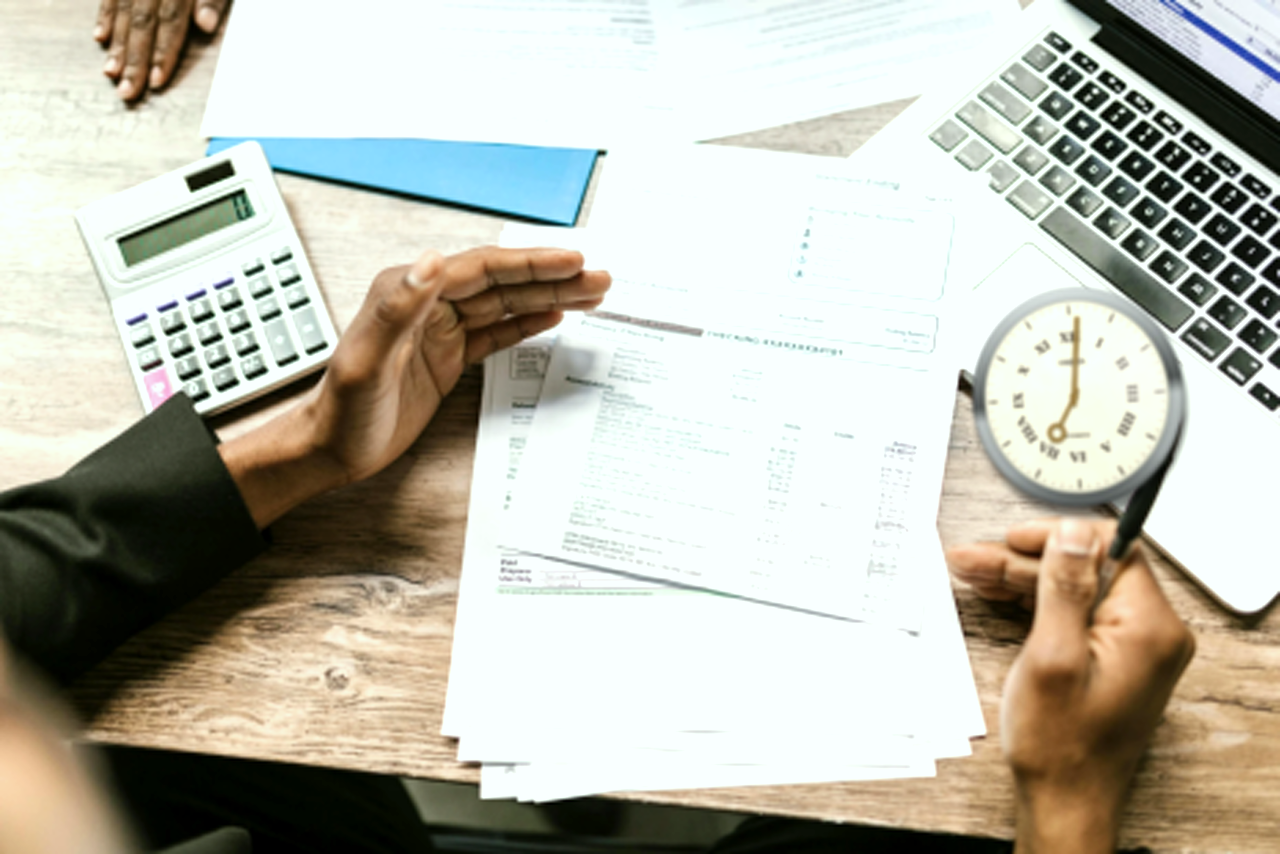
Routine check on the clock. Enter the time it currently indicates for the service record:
7:01
